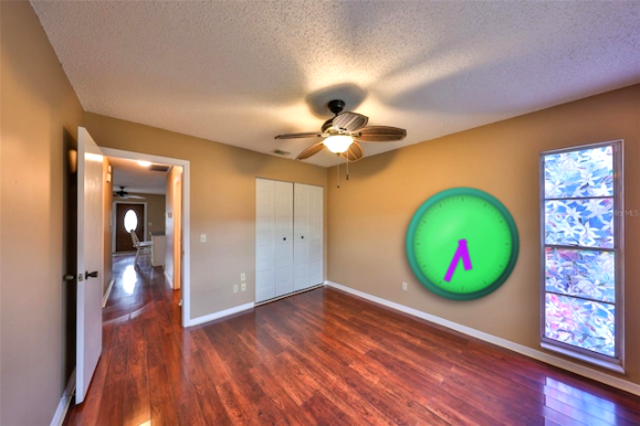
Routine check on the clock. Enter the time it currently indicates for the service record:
5:34
